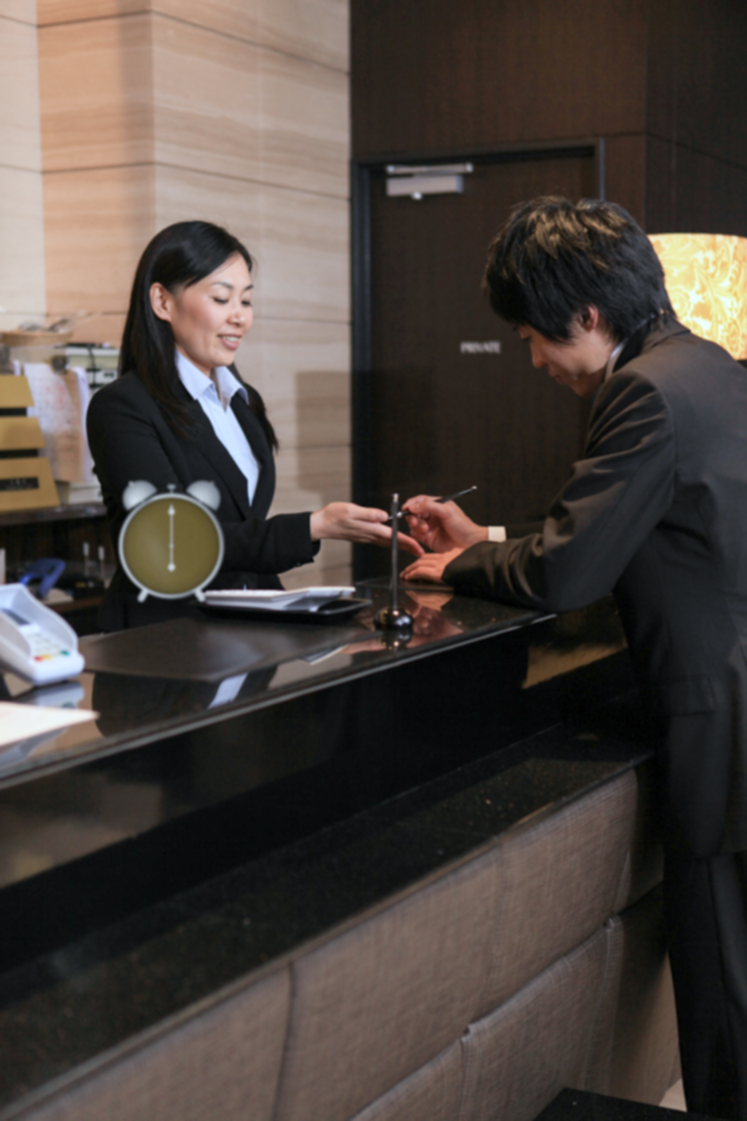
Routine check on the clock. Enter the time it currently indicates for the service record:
6:00
